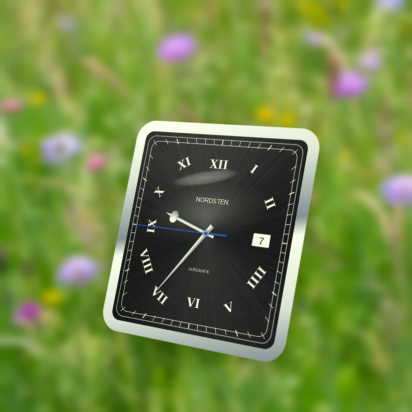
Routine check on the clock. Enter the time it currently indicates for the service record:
9:35:45
